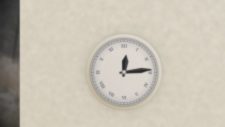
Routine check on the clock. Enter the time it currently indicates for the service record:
12:14
